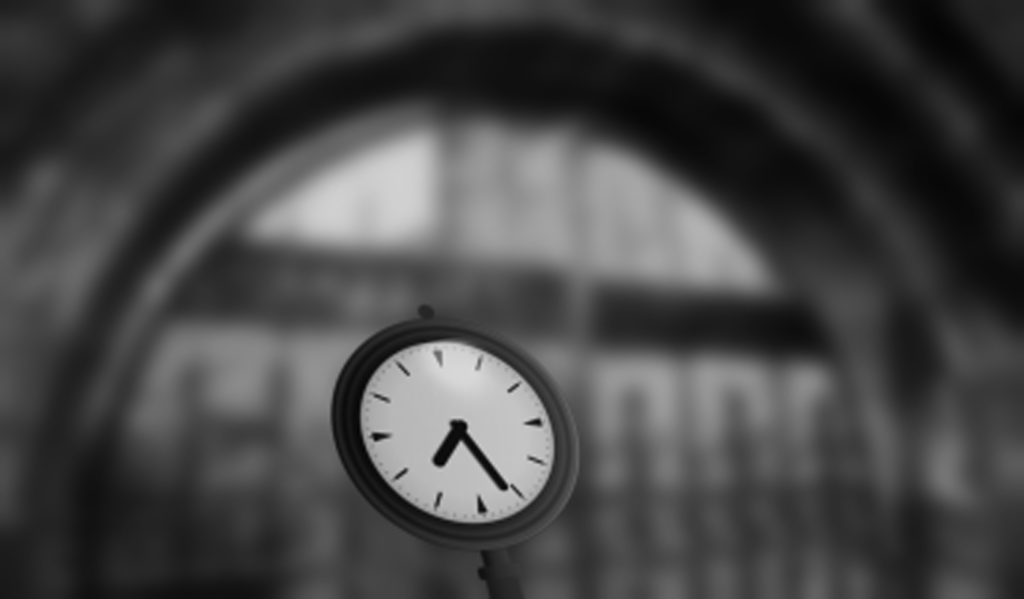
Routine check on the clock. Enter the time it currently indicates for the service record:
7:26
